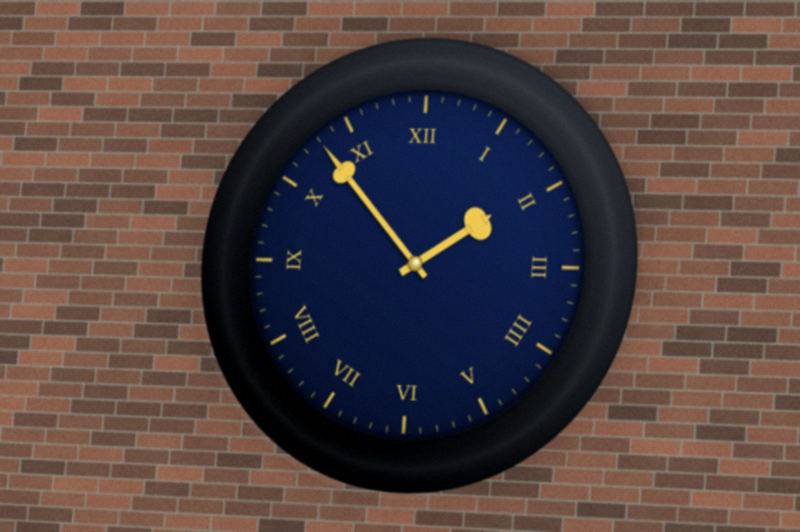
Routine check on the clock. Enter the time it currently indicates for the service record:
1:53
